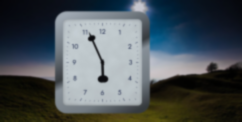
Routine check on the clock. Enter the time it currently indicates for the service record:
5:56
